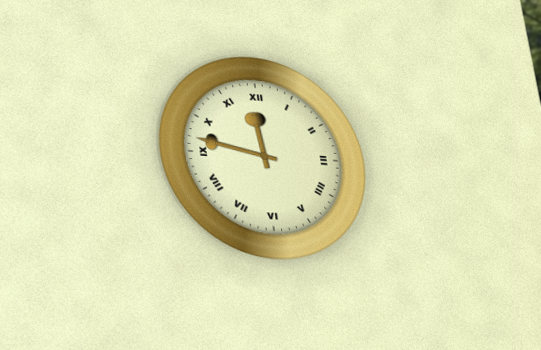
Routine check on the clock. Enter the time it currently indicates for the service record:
11:47
